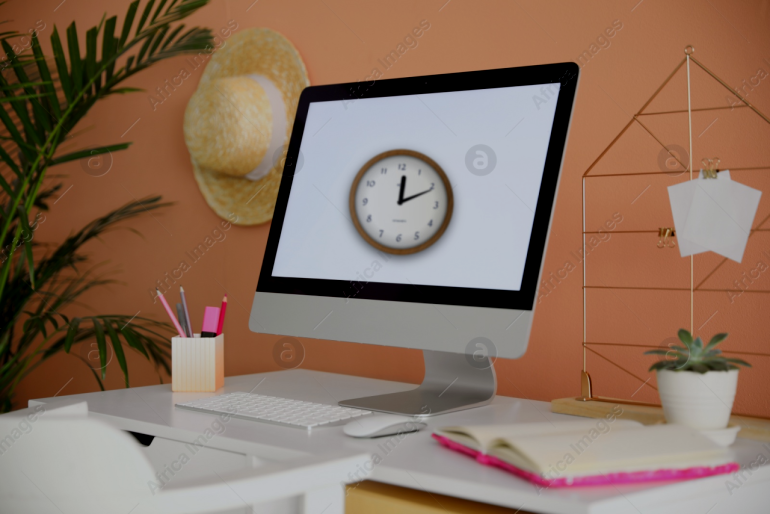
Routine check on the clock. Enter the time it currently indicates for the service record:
12:11
